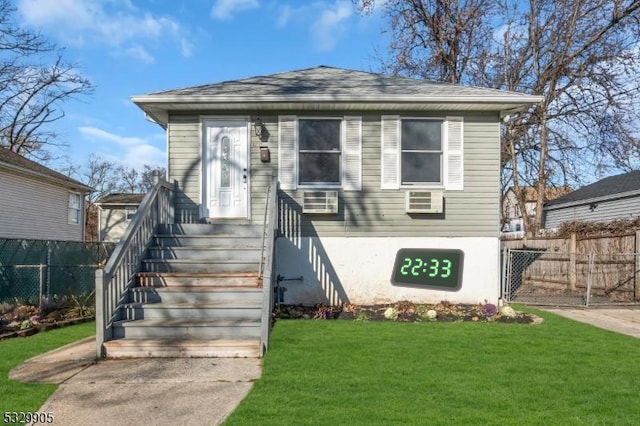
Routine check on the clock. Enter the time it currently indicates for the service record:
22:33
